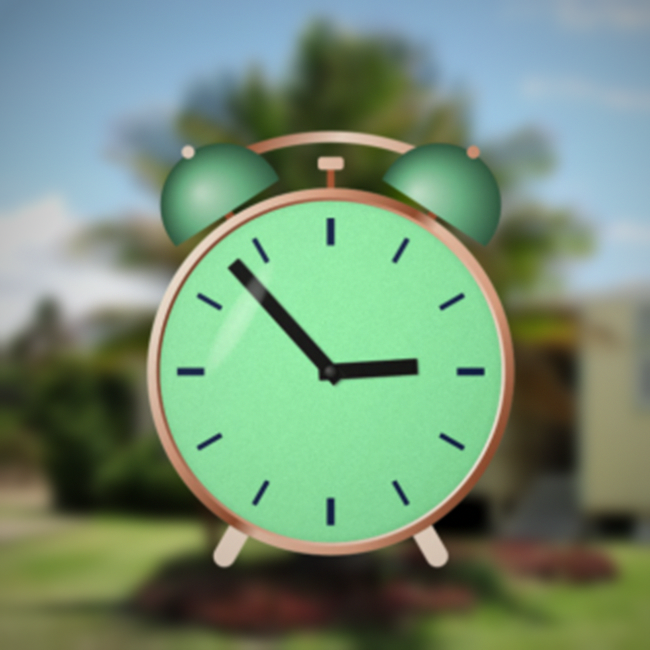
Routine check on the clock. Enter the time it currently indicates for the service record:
2:53
